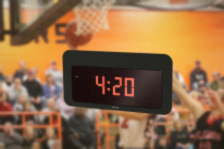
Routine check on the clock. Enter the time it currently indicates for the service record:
4:20
